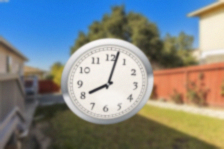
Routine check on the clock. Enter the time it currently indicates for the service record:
8:02
